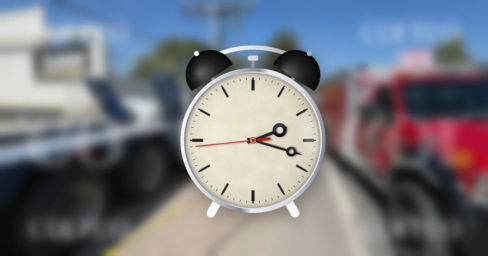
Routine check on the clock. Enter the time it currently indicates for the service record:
2:17:44
